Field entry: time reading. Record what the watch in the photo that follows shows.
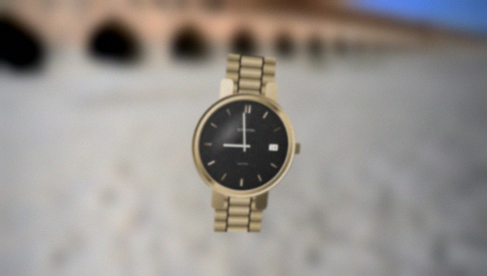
8:59
